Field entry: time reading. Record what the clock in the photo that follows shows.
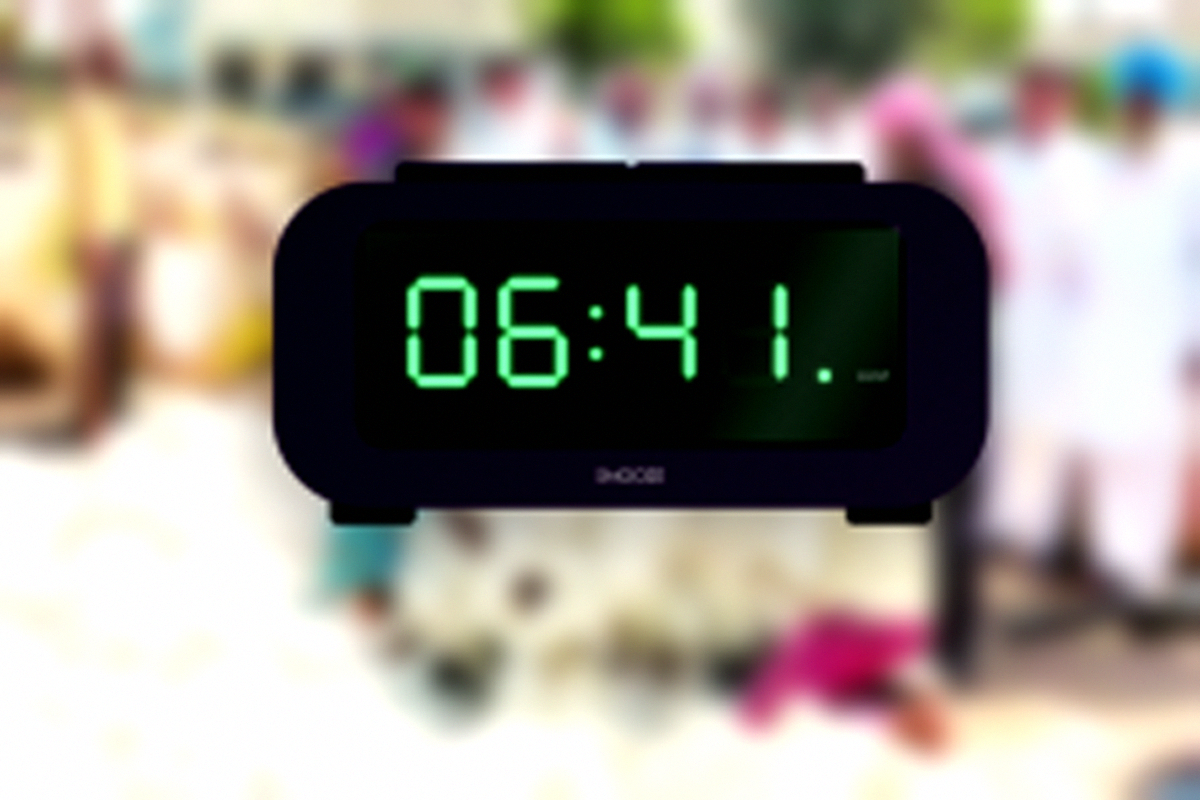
6:41
